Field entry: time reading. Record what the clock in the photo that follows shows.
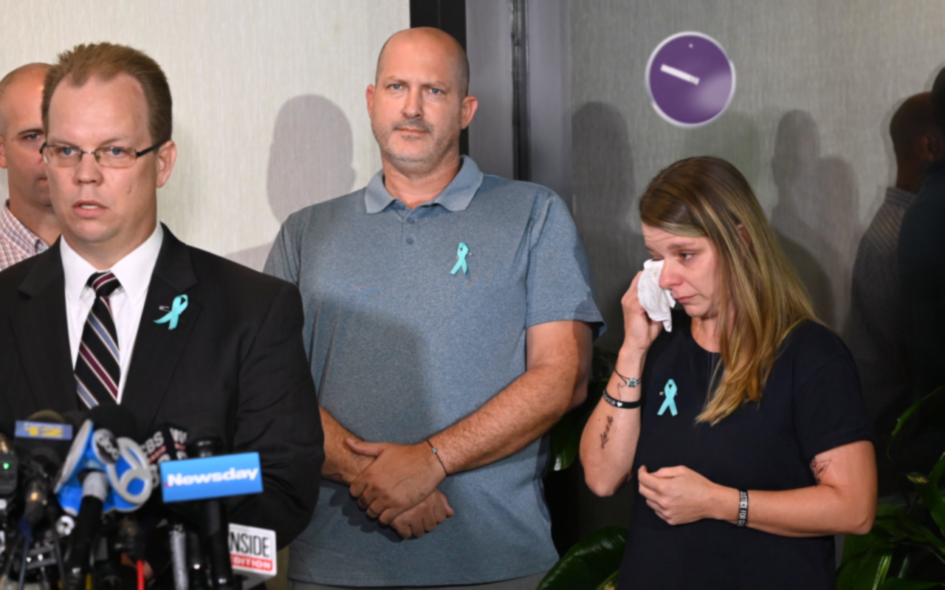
9:49
